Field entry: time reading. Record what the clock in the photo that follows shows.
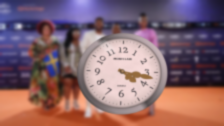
4:17
